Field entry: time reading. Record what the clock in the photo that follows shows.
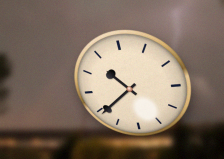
10:39
